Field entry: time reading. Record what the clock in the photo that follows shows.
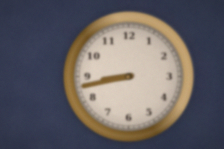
8:43
